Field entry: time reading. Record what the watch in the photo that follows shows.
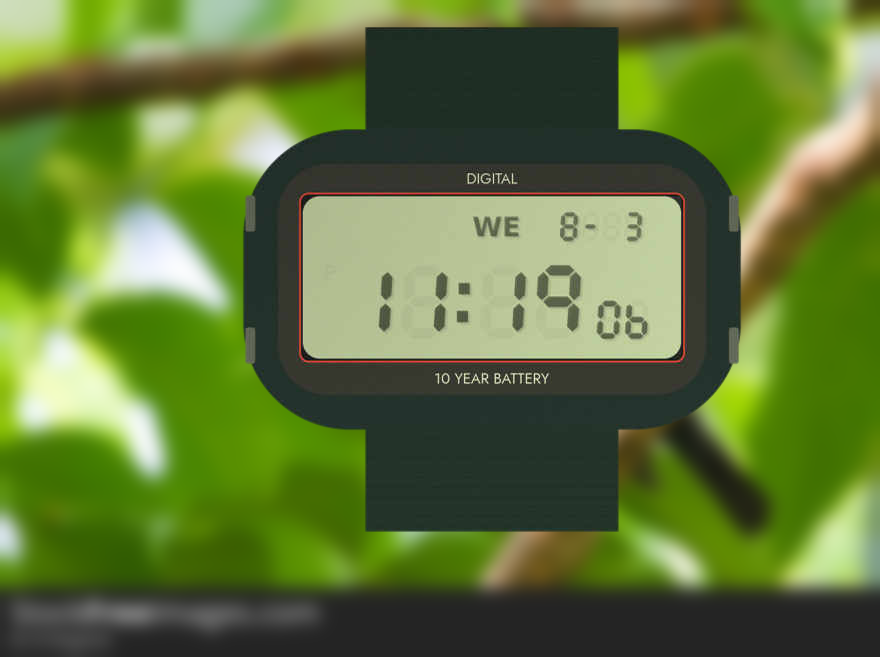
11:19:06
